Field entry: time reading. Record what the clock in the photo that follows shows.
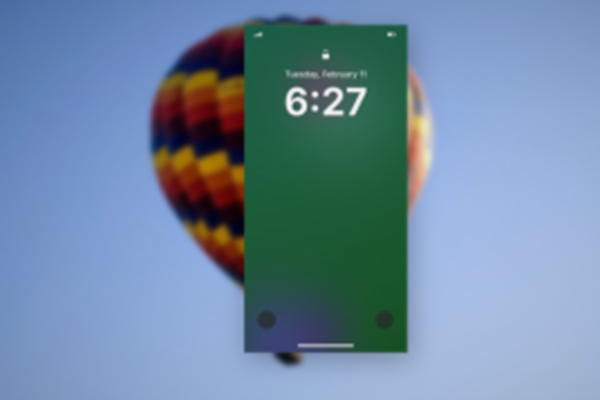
6:27
